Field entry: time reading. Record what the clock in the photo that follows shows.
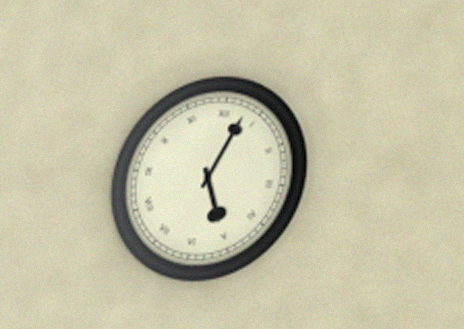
5:03
